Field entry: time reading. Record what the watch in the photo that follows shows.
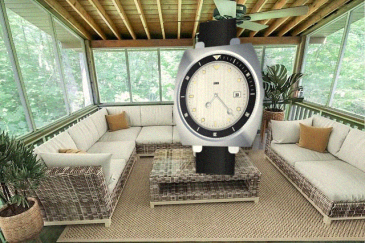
7:23
